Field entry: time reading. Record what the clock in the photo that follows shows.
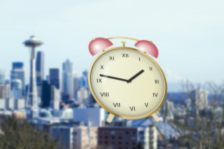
1:47
